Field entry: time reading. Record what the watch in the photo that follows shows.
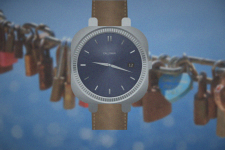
9:18
